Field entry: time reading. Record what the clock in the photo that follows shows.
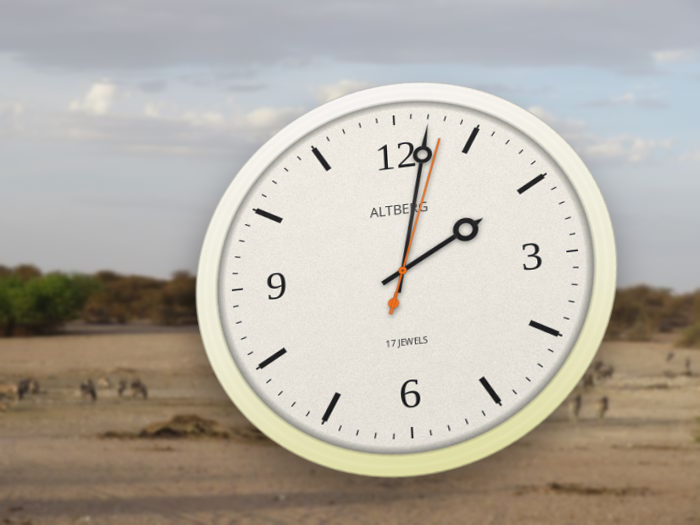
2:02:03
